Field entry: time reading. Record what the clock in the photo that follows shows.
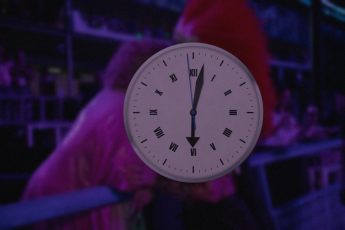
6:01:59
